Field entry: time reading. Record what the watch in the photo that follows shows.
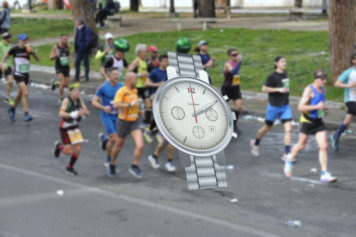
2:10
